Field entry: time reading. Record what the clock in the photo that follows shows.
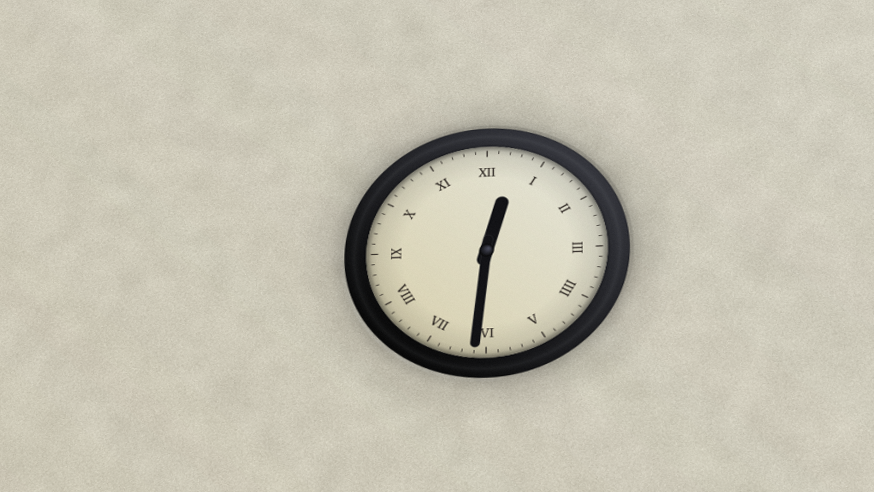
12:31
